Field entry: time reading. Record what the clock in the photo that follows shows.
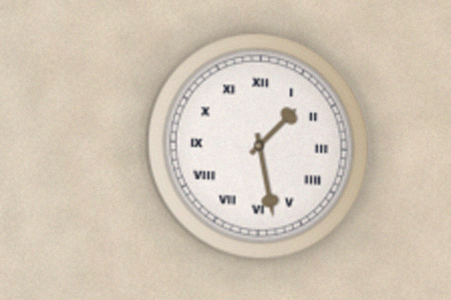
1:28
